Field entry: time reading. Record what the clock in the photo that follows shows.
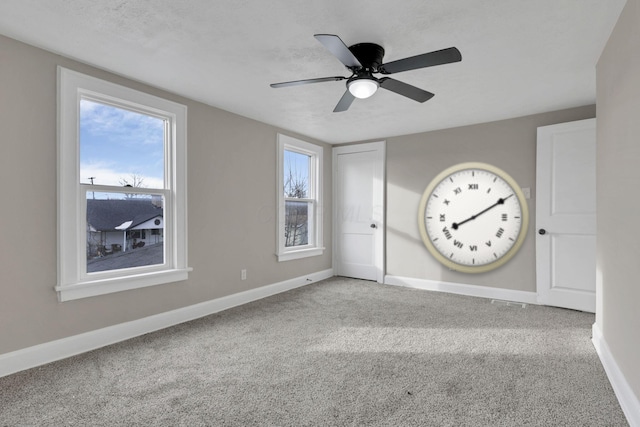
8:10
